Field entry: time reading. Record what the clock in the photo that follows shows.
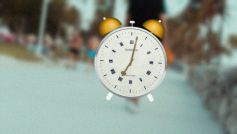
7:02
